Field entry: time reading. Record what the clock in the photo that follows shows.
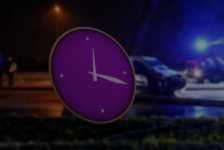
12:18
